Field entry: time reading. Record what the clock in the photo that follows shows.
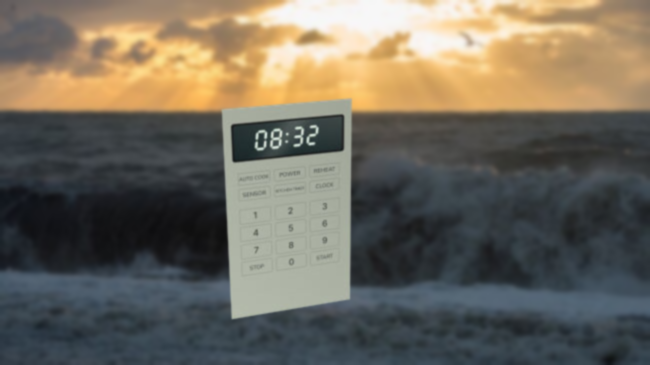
8:32
